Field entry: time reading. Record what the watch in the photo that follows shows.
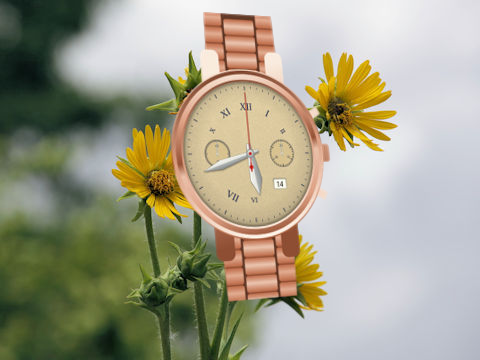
5:42
